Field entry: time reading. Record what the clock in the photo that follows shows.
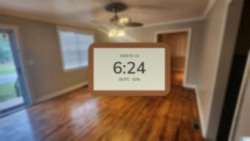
6:24
